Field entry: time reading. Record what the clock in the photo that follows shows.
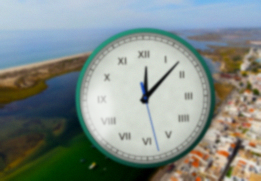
12:07:28
